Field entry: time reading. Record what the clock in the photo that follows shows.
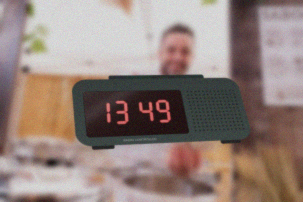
13:49
